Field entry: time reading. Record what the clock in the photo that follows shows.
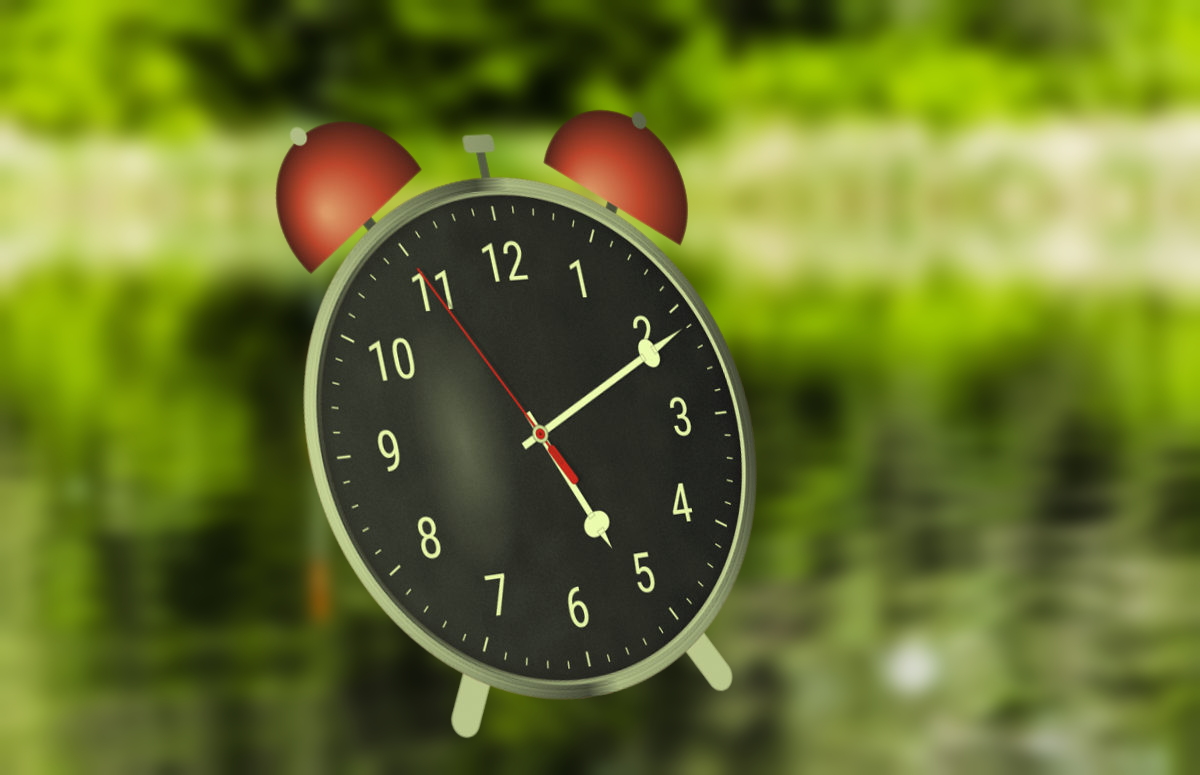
5:10:55
